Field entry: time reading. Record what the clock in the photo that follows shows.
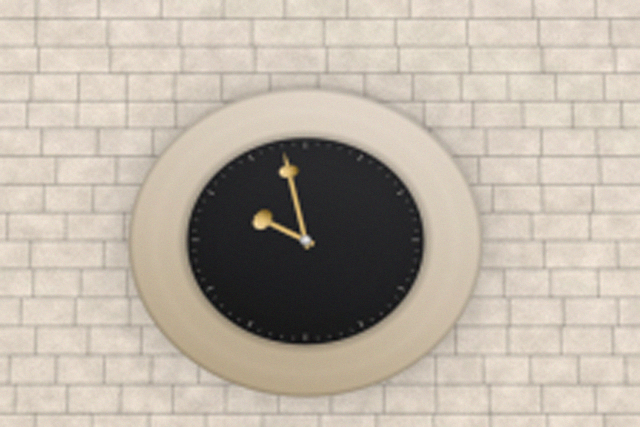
9:58
